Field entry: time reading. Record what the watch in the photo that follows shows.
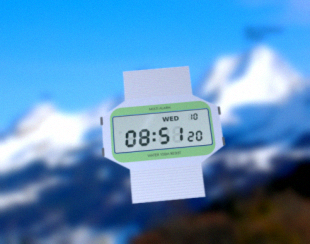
8:51:20
